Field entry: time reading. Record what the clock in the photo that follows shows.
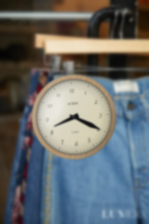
8:20
